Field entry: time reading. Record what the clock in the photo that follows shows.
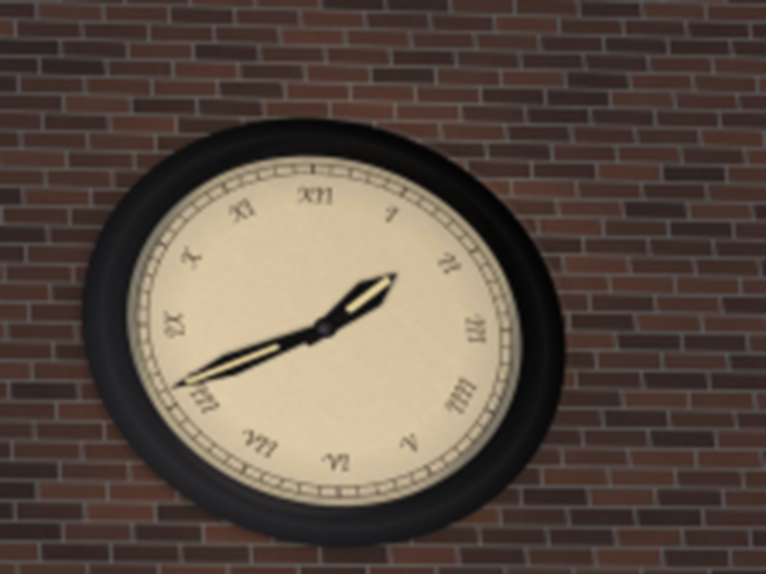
1:41
